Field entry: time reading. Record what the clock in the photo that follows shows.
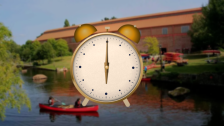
6:00
